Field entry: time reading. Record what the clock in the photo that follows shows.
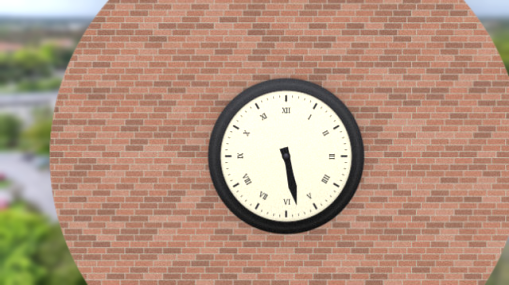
5:28
